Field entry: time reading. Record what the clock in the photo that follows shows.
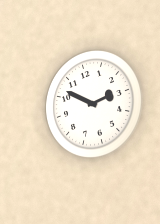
2:52
